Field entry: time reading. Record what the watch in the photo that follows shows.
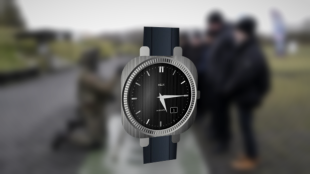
5:15
